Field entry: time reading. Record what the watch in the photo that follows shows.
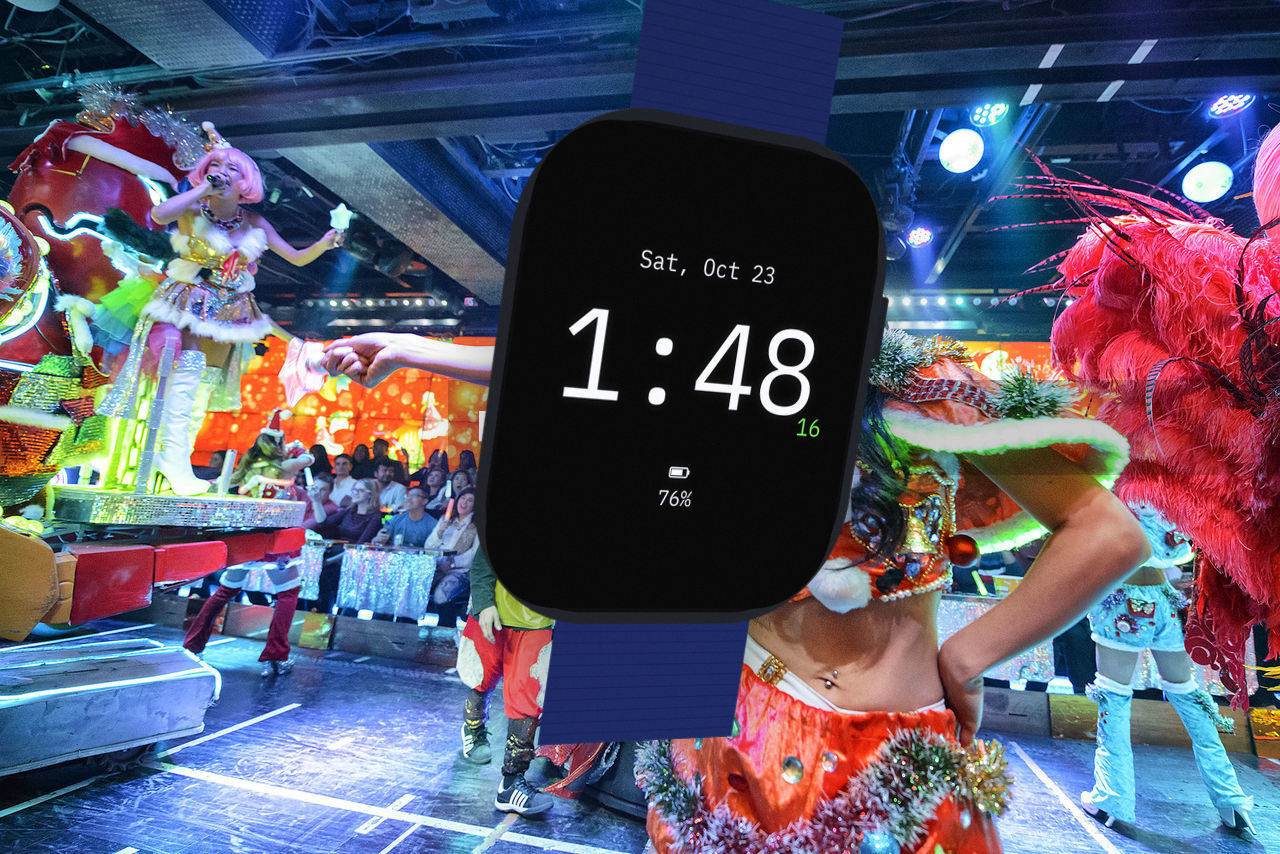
1:48:16
